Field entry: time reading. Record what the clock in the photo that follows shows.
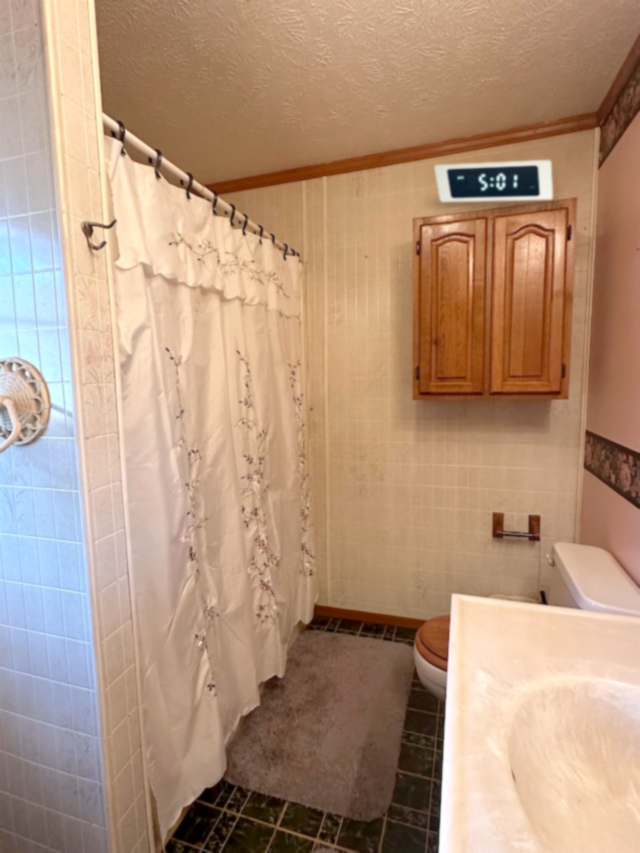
5:01
